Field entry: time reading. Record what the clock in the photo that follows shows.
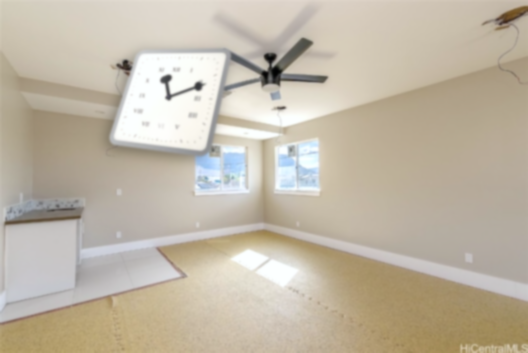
11:11
